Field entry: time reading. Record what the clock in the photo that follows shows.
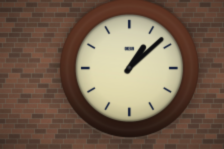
1:08
